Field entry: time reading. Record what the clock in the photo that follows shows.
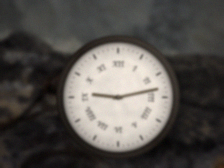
9:13
